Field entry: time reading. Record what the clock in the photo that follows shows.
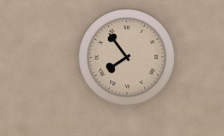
7:54
